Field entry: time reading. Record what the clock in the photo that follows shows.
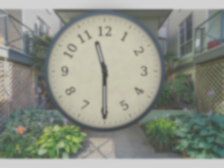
11:30
